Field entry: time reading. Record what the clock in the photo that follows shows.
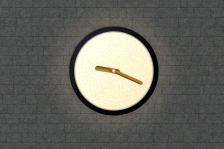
9:19
